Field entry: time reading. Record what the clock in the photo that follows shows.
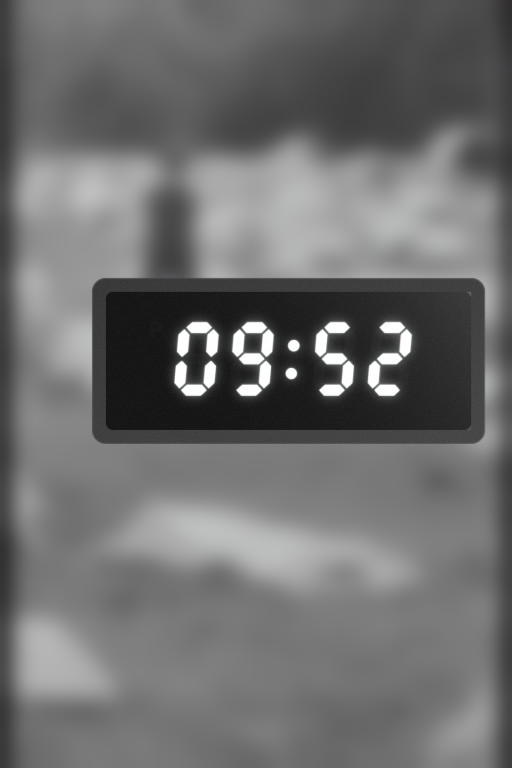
9:52
